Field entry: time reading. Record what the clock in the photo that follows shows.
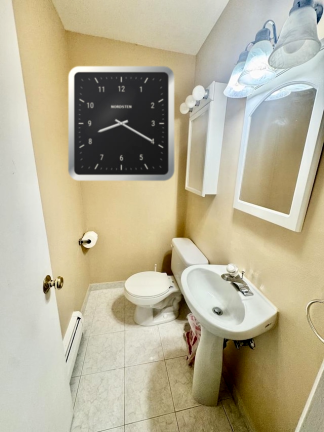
8:20
